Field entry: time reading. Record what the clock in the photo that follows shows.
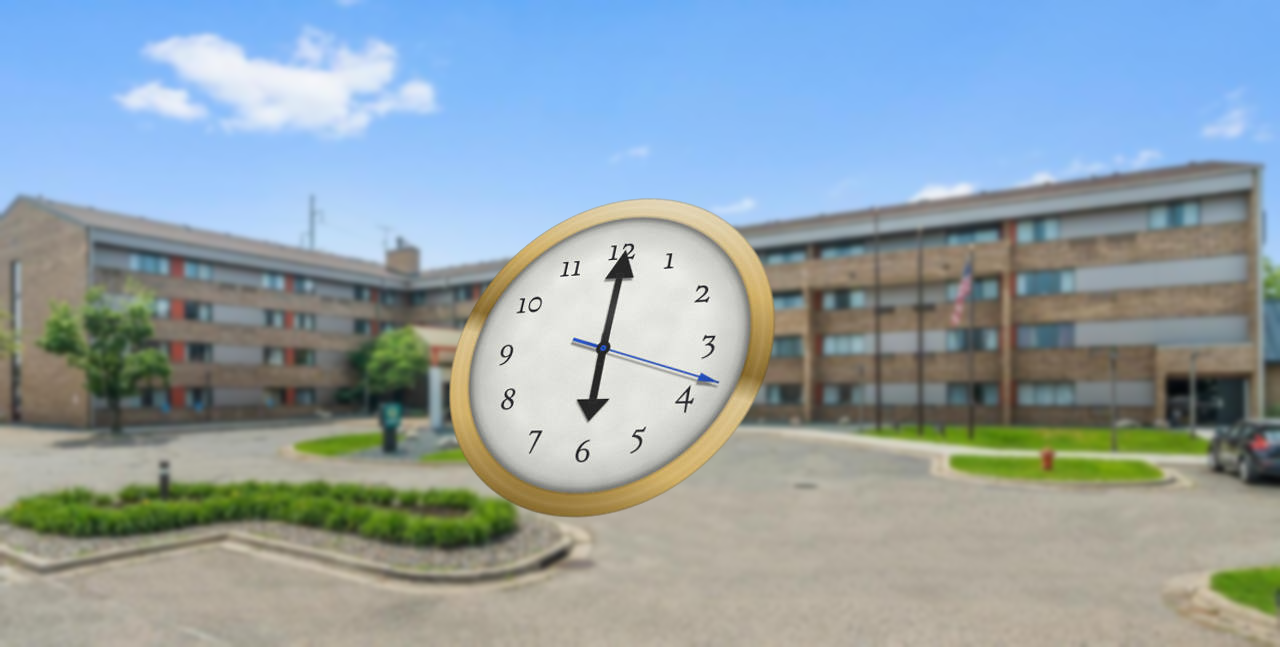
6:00:18
